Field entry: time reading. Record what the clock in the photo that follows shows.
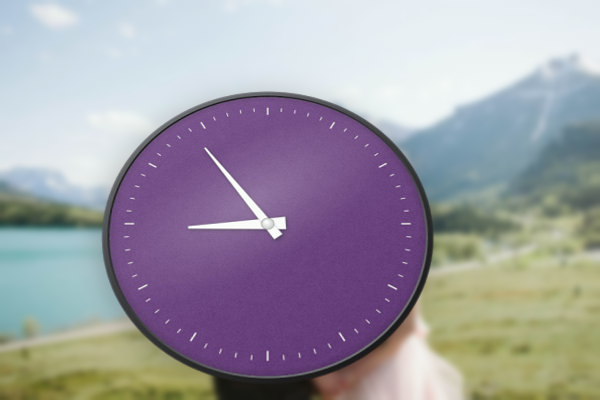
8:54
